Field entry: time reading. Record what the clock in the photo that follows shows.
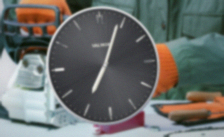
7:04
